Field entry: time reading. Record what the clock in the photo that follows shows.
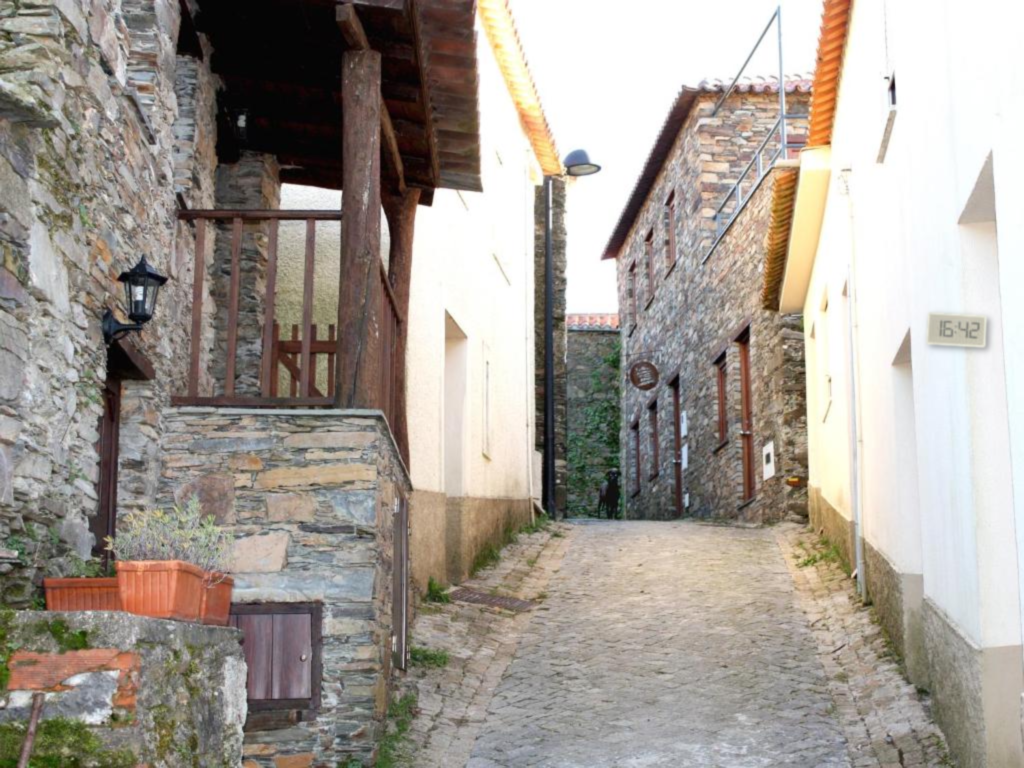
16:42
